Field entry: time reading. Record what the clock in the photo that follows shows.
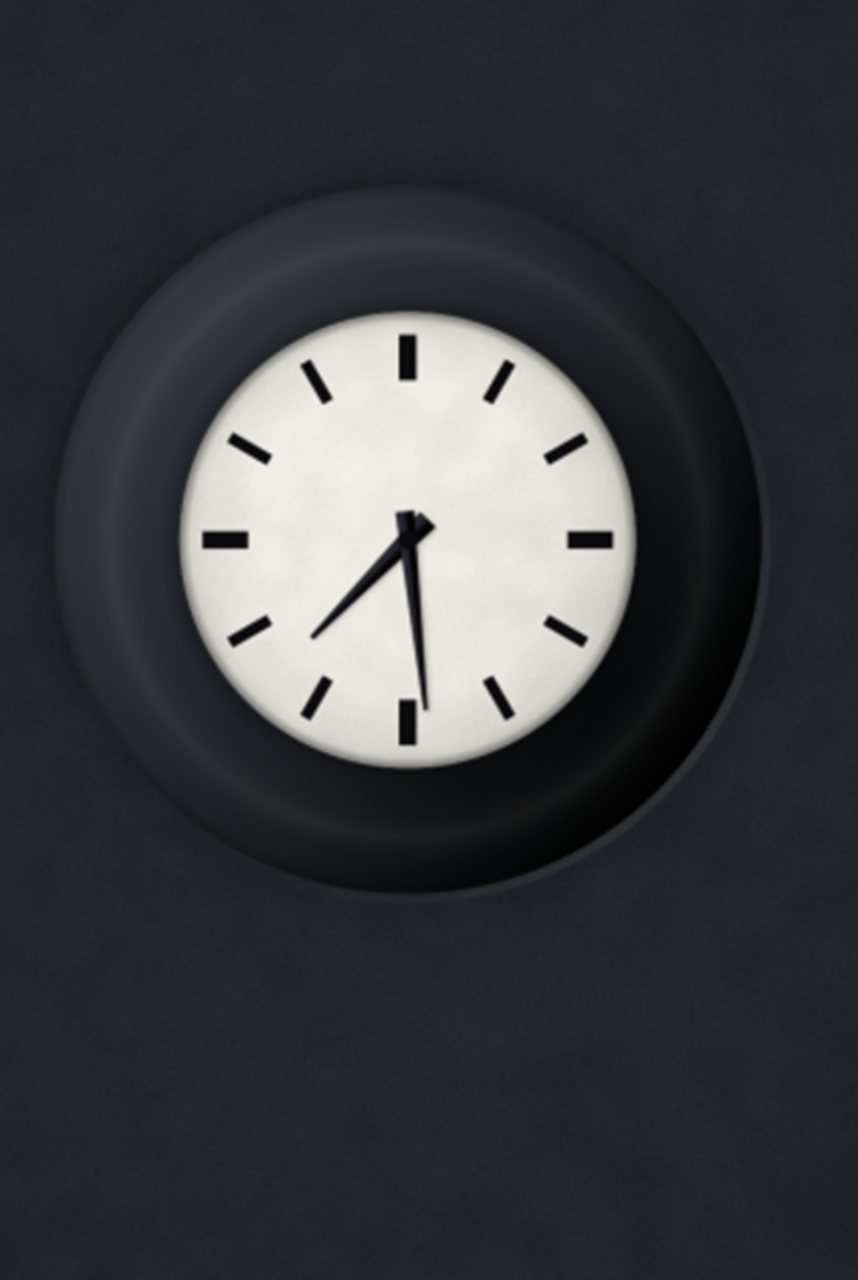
7:29
